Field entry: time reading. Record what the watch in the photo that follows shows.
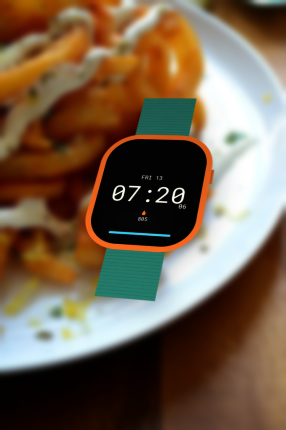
7:20
